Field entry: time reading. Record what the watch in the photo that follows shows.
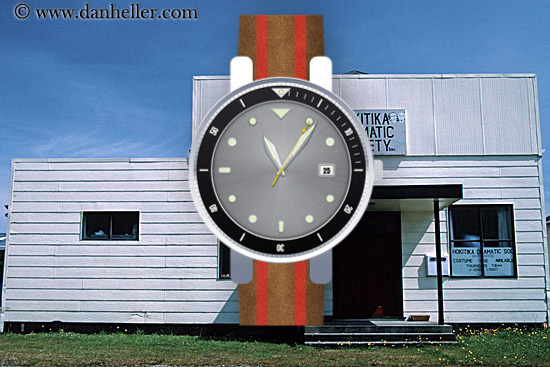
11:06:05
